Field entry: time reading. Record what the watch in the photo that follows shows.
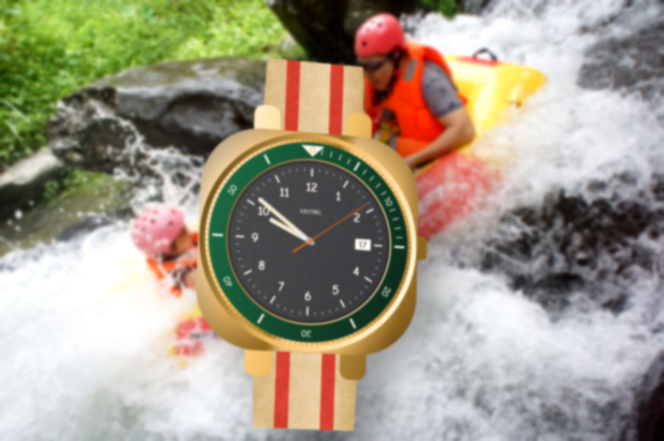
9:51:09
